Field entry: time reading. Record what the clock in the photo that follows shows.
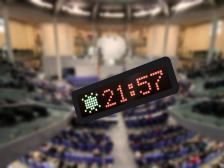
21:57
